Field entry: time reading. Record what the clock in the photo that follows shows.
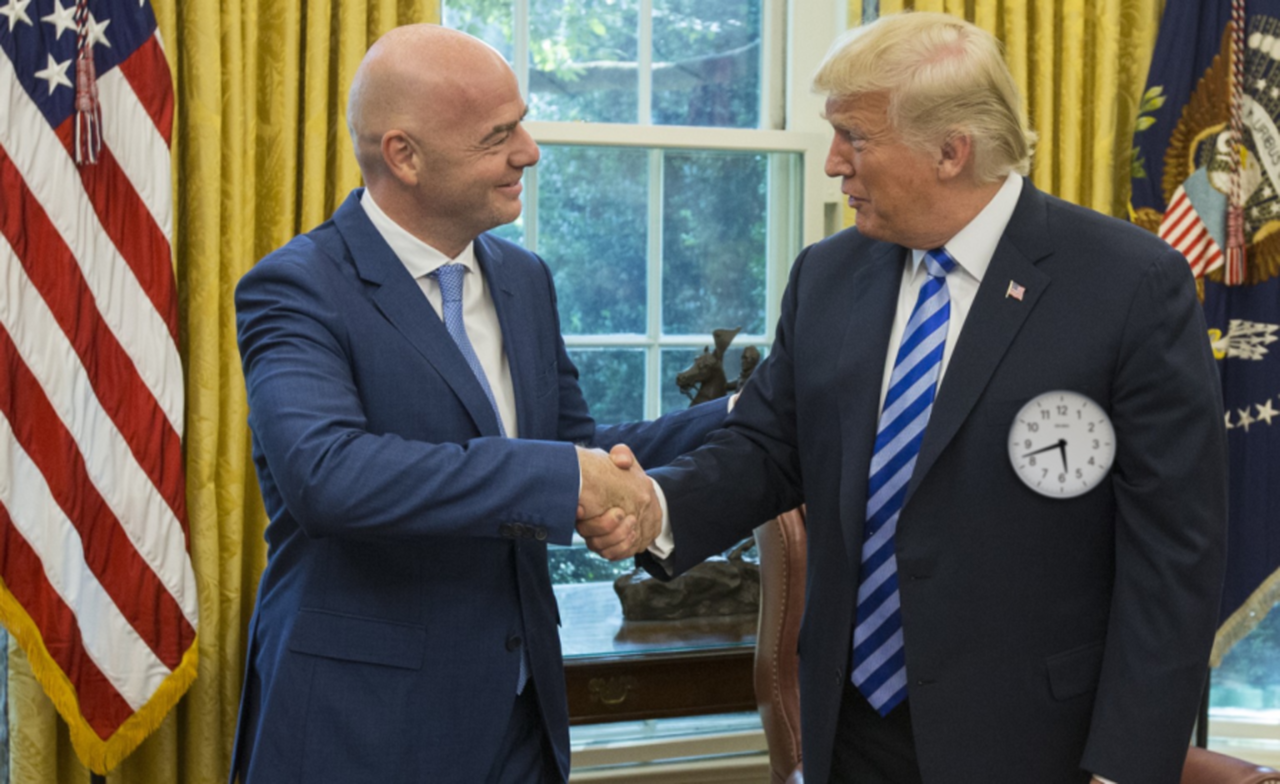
5:42
